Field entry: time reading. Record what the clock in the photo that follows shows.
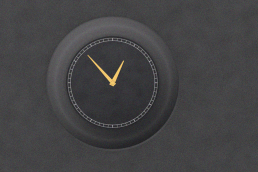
12:53
